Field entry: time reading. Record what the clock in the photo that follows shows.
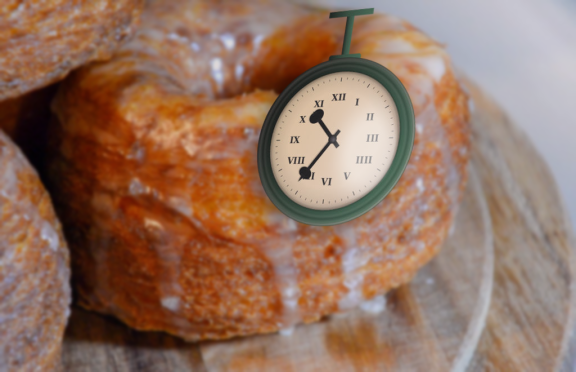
10:36
